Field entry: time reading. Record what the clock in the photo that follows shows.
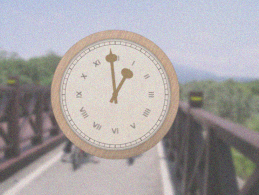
12:59
